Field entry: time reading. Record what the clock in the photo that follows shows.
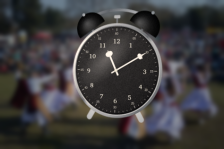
11:10
